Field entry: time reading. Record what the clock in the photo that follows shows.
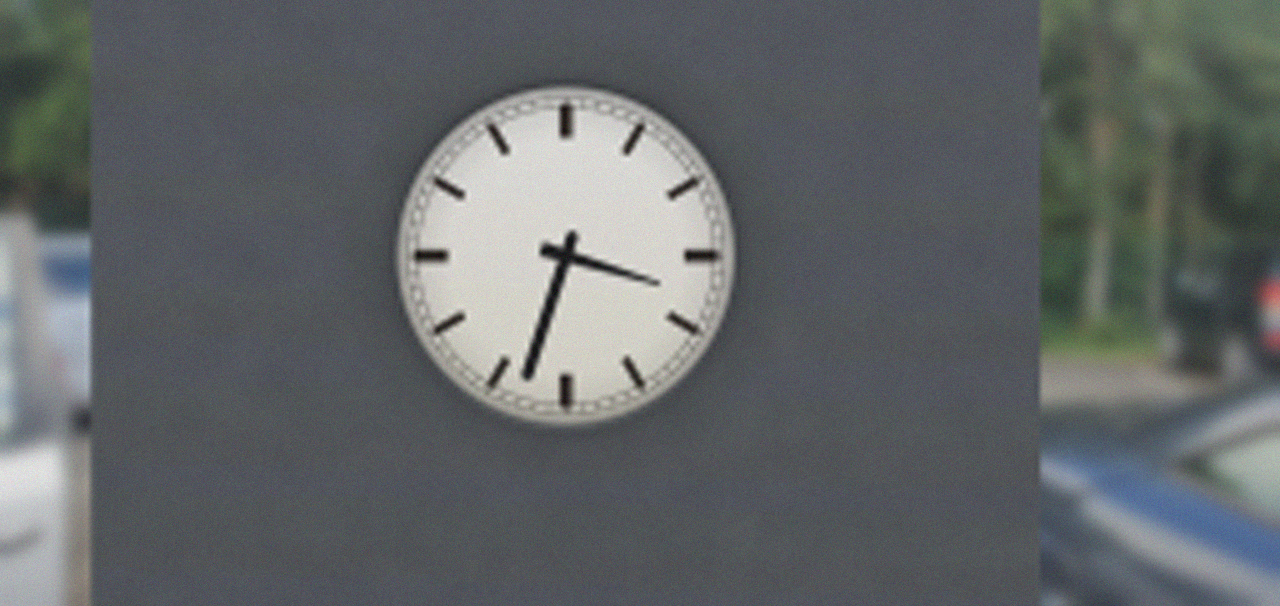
3:33
